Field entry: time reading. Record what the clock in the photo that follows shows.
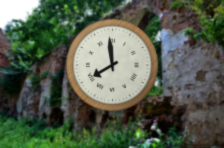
7:59
